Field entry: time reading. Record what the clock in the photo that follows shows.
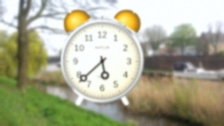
5:38
